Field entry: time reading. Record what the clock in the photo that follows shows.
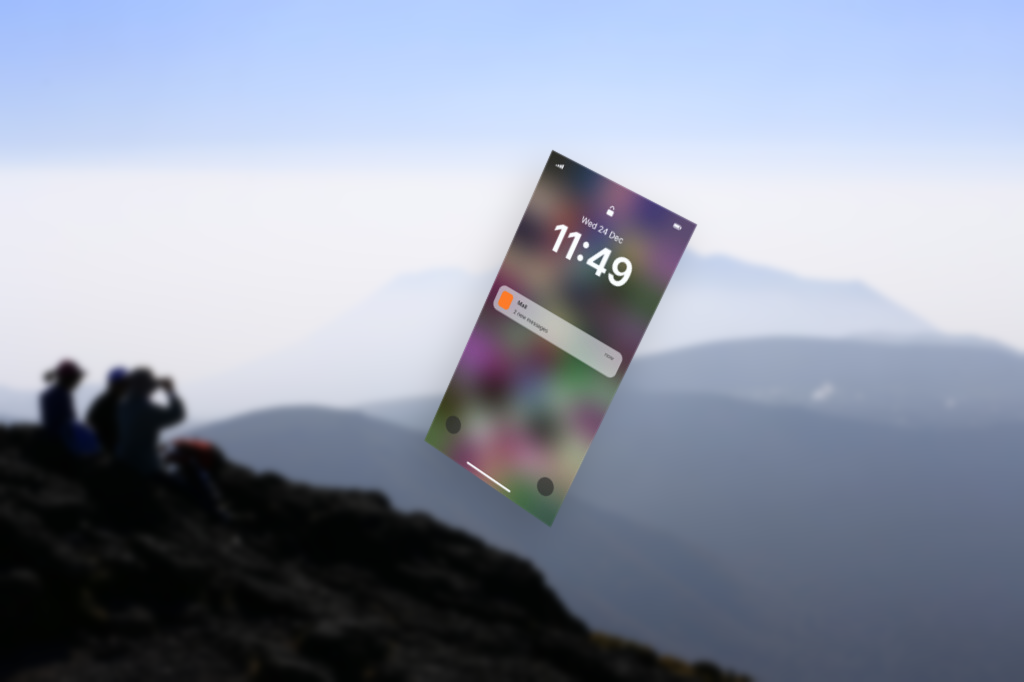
11:49
